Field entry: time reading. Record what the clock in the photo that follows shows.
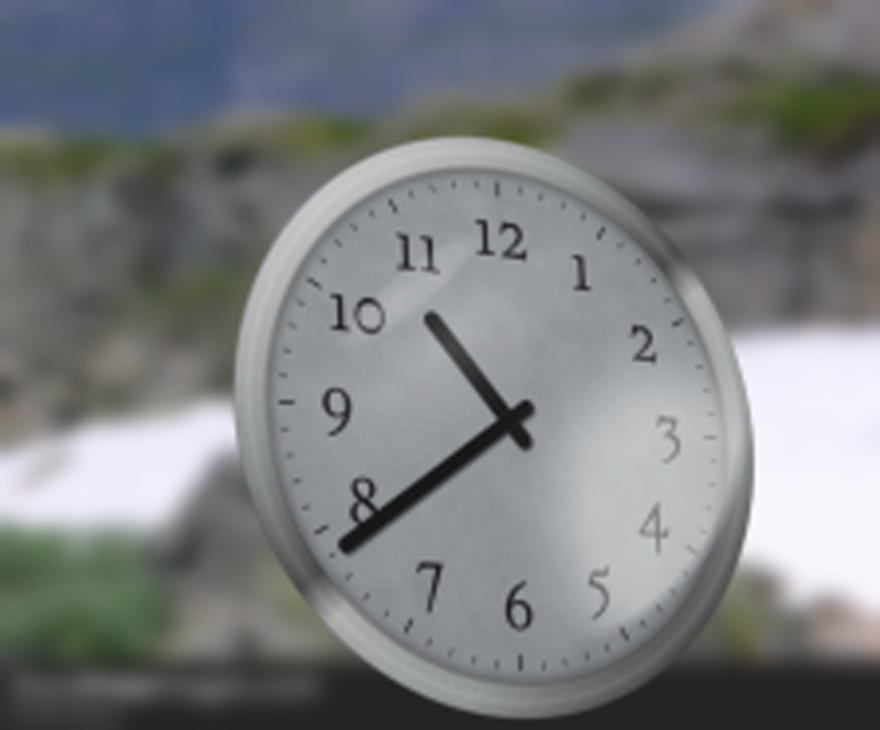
10:39
